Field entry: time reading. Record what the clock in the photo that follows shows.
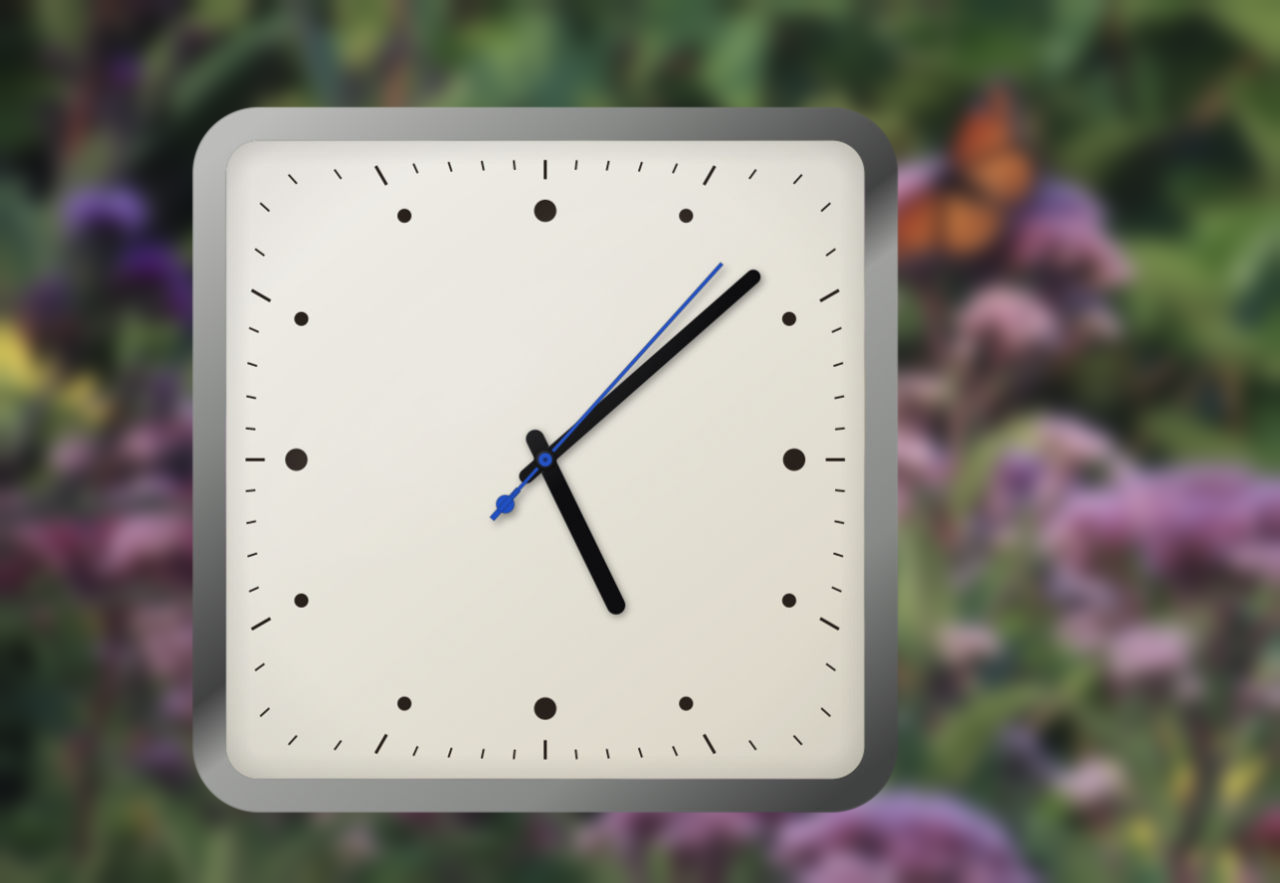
5:08:07
